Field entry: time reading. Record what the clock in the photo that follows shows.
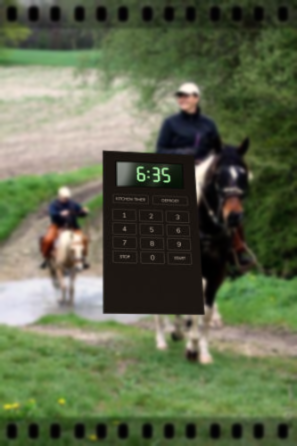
6:35
